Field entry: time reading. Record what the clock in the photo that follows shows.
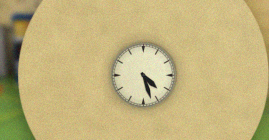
4:27
